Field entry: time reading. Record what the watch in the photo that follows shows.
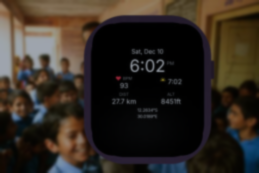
6:02
